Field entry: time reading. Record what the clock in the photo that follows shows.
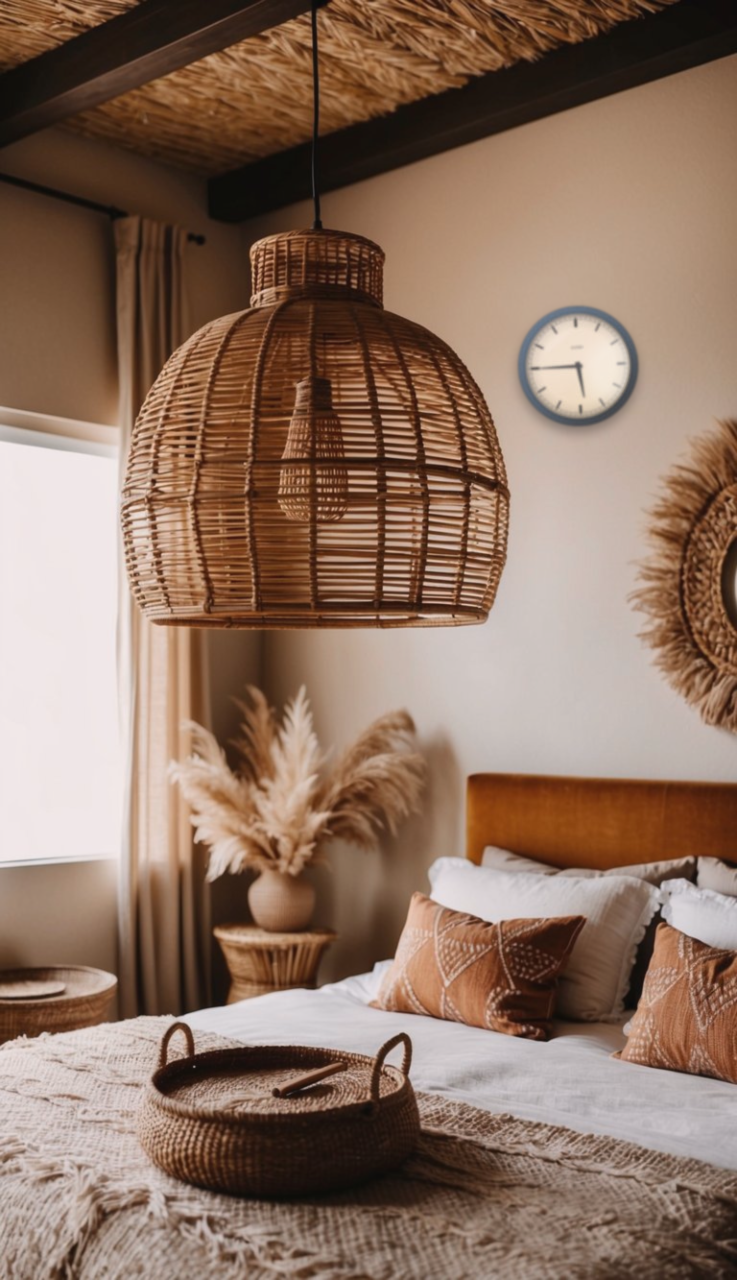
5:45
